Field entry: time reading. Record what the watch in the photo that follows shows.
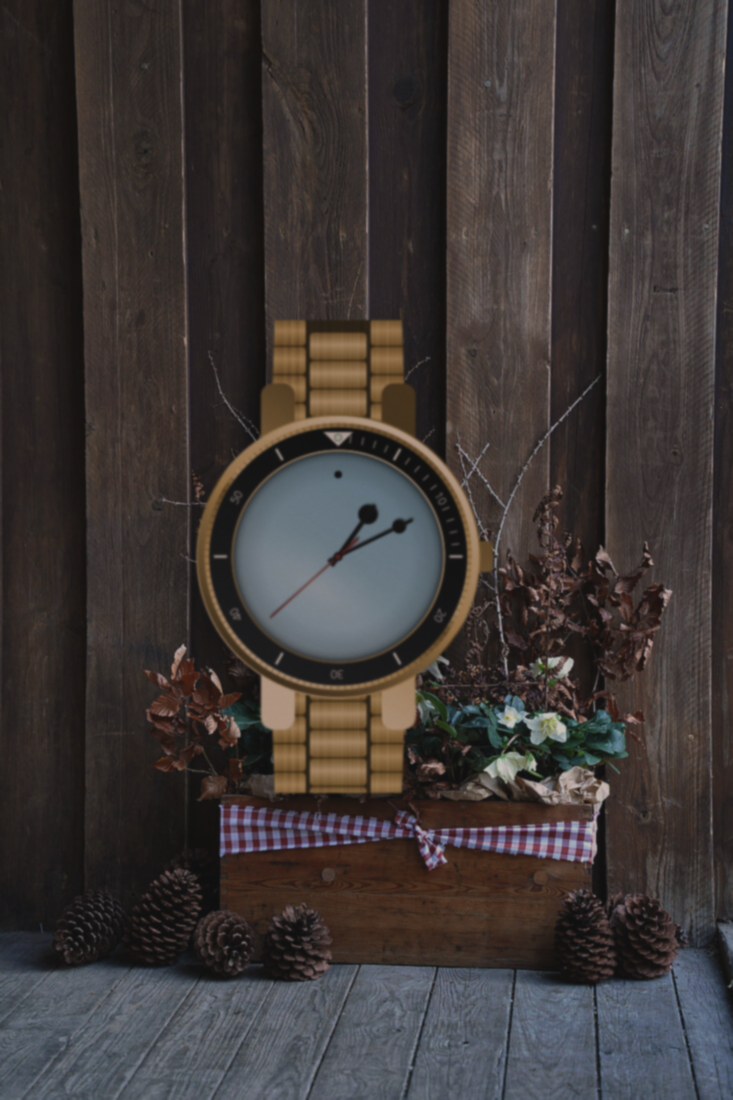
1:10:38
